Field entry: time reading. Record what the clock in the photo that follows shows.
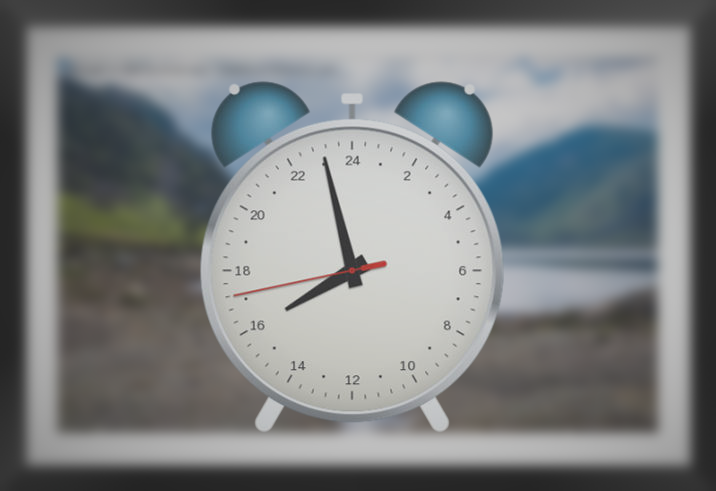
15:57:43
